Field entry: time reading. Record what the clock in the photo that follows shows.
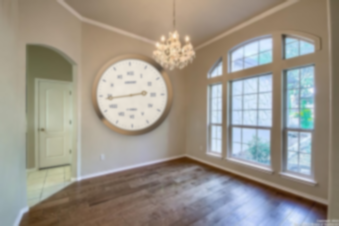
2:44
